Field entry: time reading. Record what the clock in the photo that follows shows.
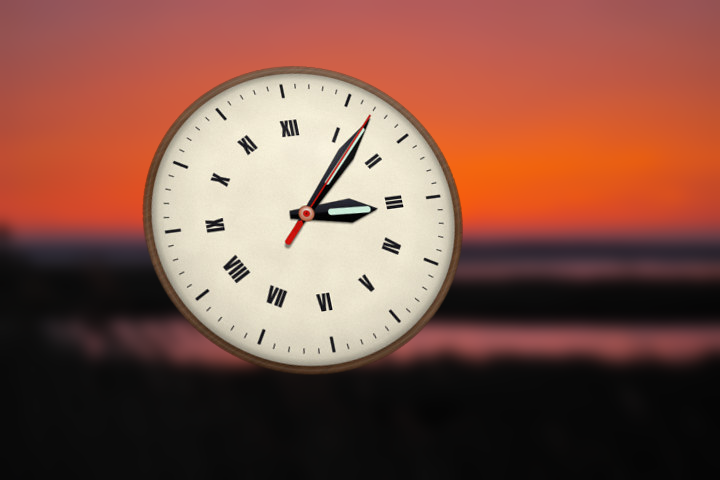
3:07:07
